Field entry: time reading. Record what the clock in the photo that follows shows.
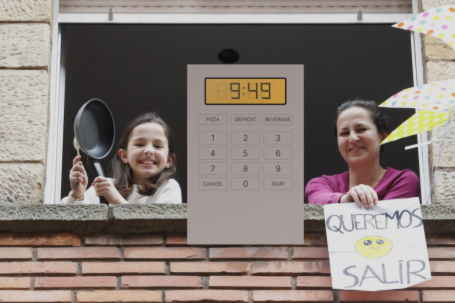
9:49
